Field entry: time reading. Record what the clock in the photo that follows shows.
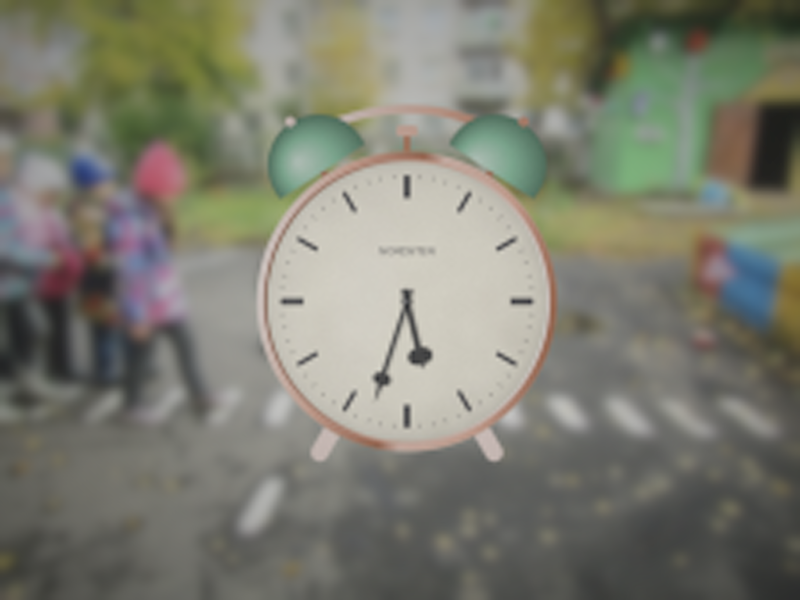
5:33
